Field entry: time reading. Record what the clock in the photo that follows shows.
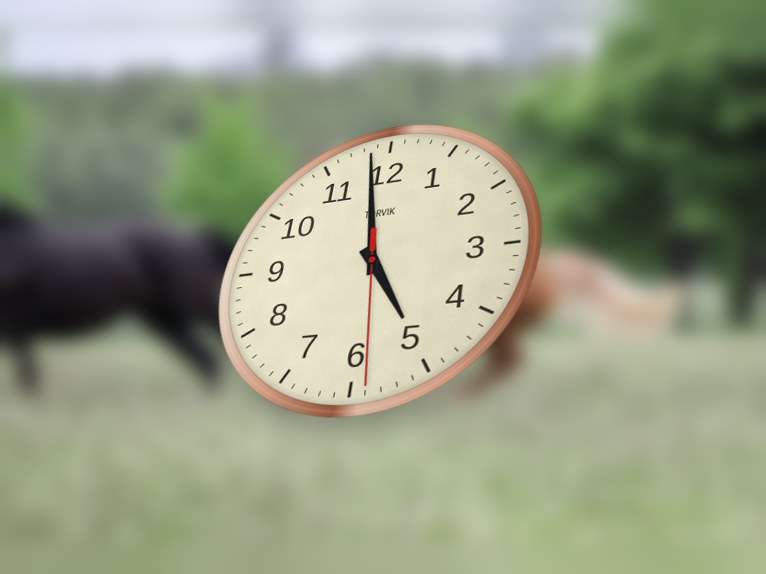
4:58:29
